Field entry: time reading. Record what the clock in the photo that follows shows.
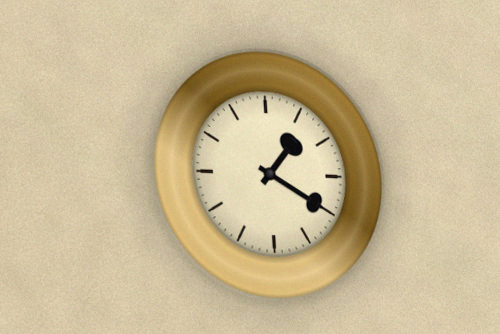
1:20
